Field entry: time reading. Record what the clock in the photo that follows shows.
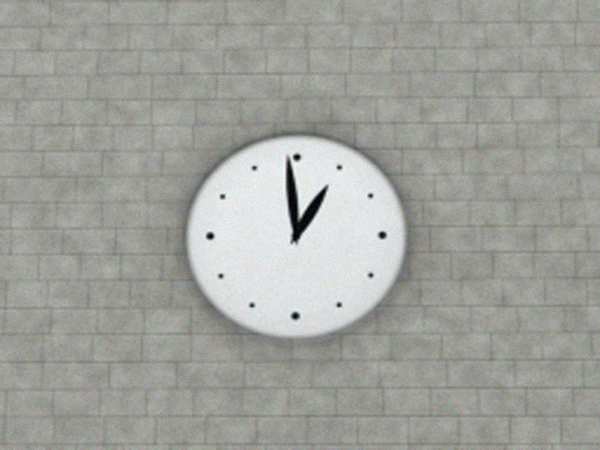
12:59
